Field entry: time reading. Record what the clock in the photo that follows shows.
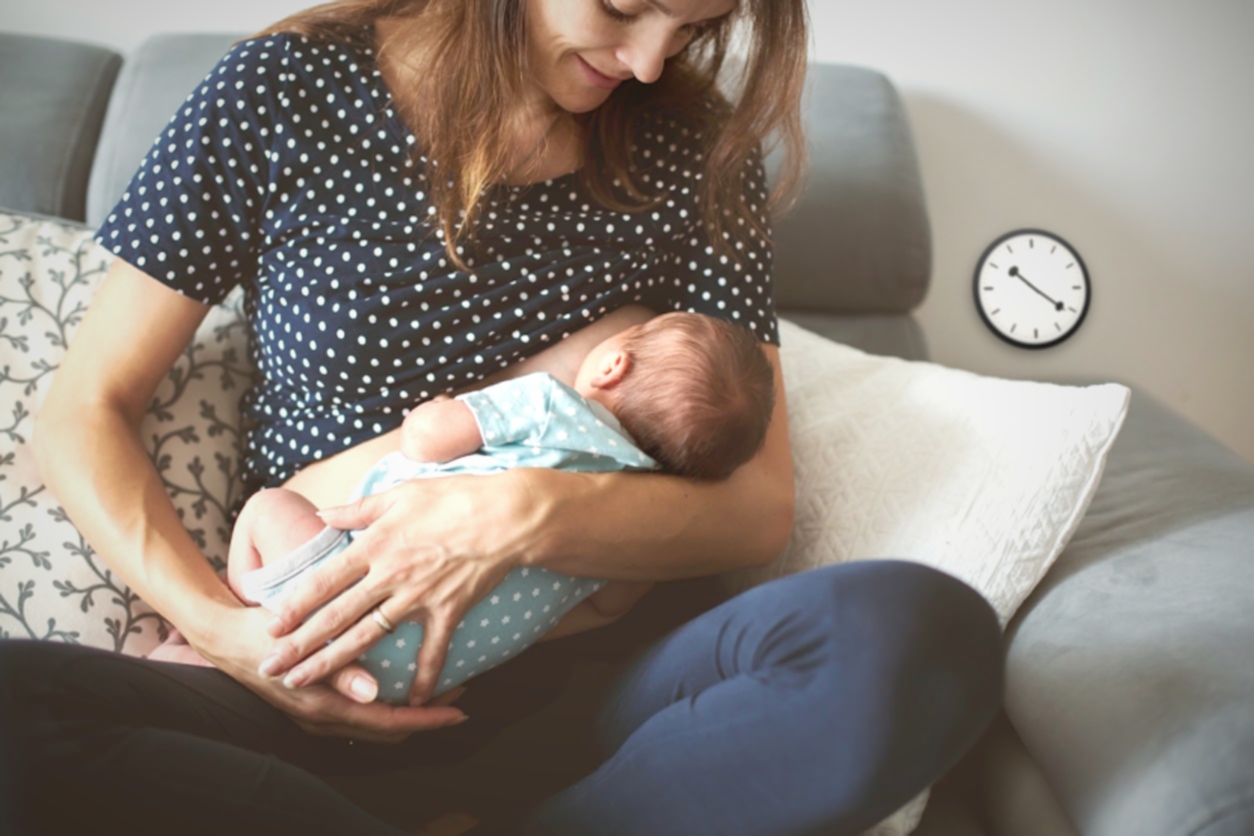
10:21
